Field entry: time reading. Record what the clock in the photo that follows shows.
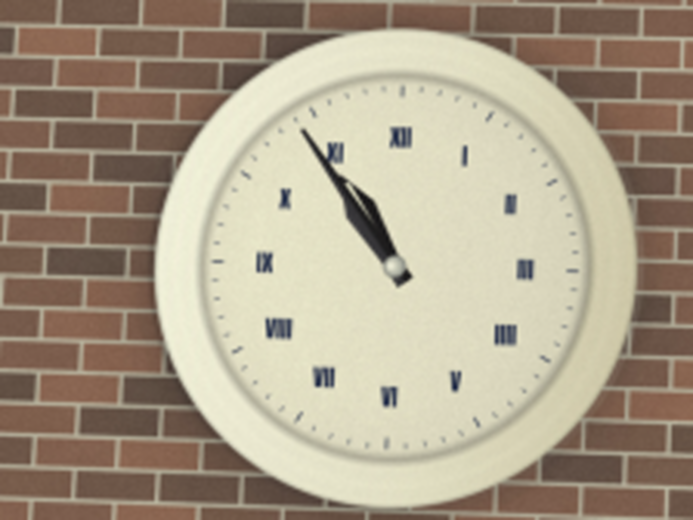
10:54
